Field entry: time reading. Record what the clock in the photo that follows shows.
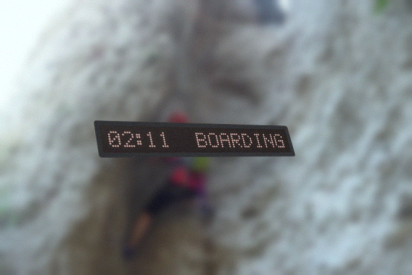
2:11
